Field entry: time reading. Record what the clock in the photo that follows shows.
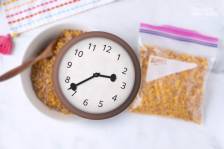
2:37
